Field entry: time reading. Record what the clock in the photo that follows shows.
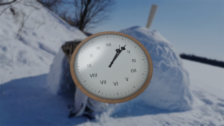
1:07
